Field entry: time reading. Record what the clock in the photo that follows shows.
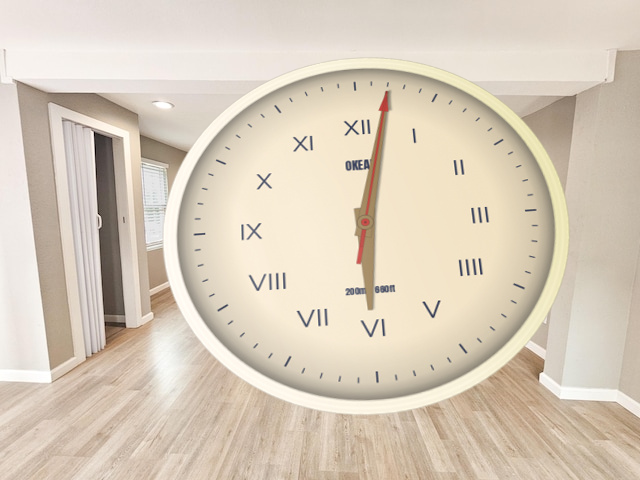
6:02:02
